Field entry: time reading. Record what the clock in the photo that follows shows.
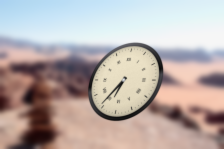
6:36
